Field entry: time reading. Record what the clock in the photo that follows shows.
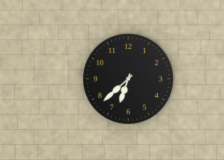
6:38
